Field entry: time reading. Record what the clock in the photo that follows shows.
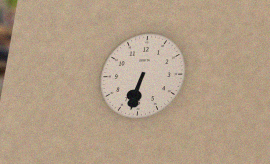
6:32
